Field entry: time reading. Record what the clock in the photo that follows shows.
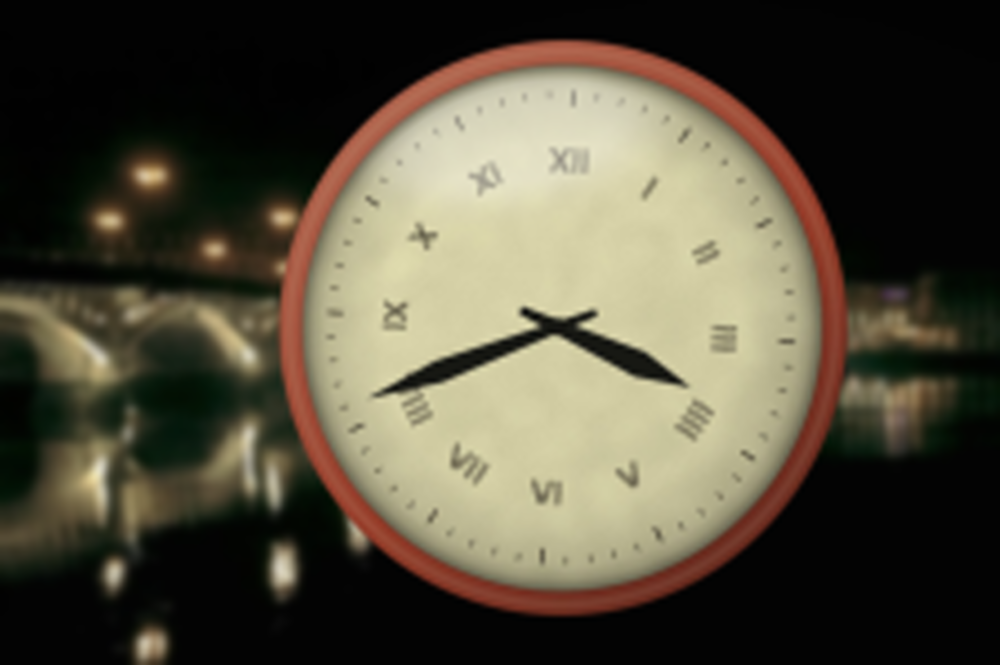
3:41
